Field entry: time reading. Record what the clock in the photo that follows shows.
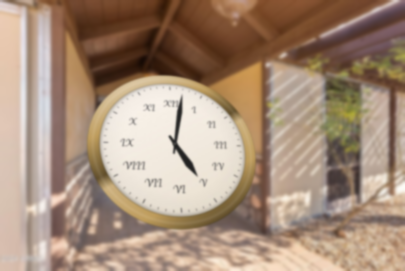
5:02
